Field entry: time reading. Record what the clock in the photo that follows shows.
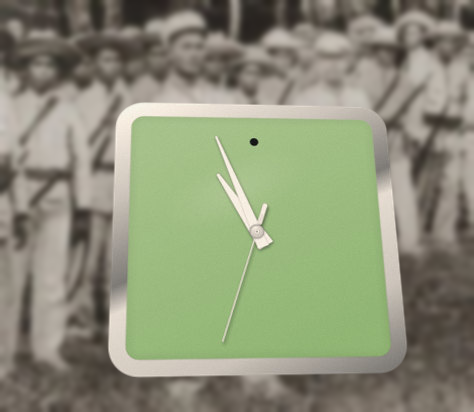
10:56:33
